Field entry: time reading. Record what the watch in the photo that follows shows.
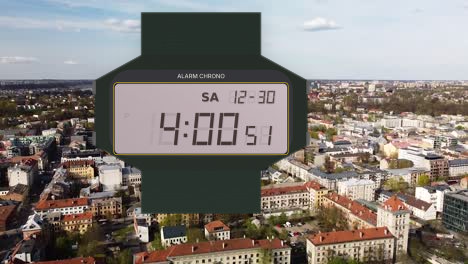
4:00:51
